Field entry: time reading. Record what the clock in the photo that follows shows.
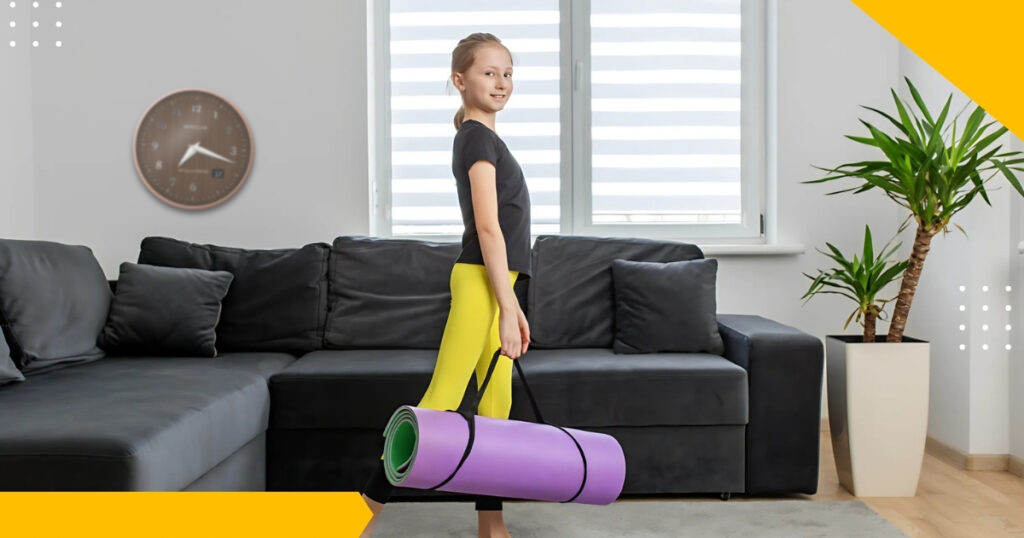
7:18
